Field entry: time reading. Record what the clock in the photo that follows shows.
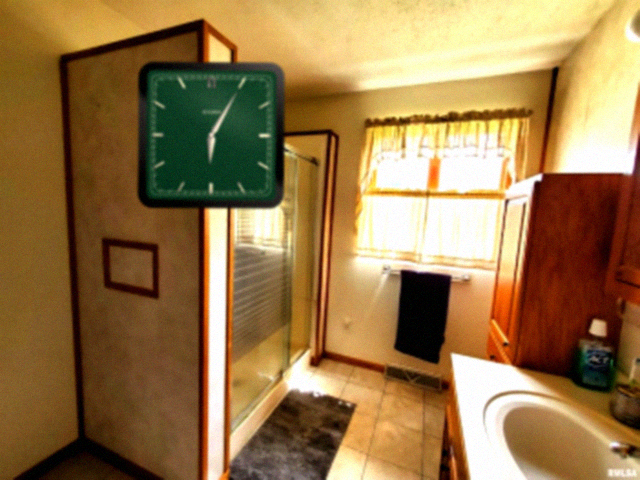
6:05
